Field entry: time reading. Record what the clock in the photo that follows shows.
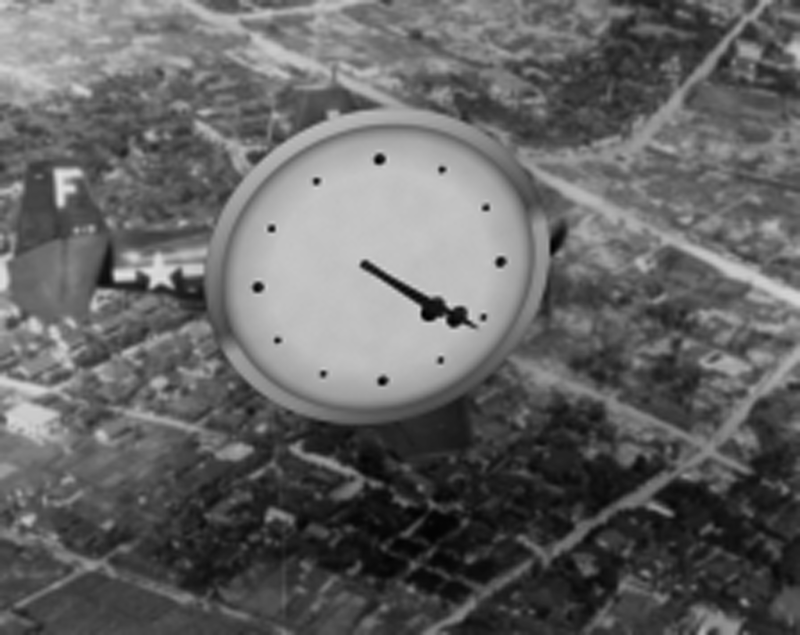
4:21
